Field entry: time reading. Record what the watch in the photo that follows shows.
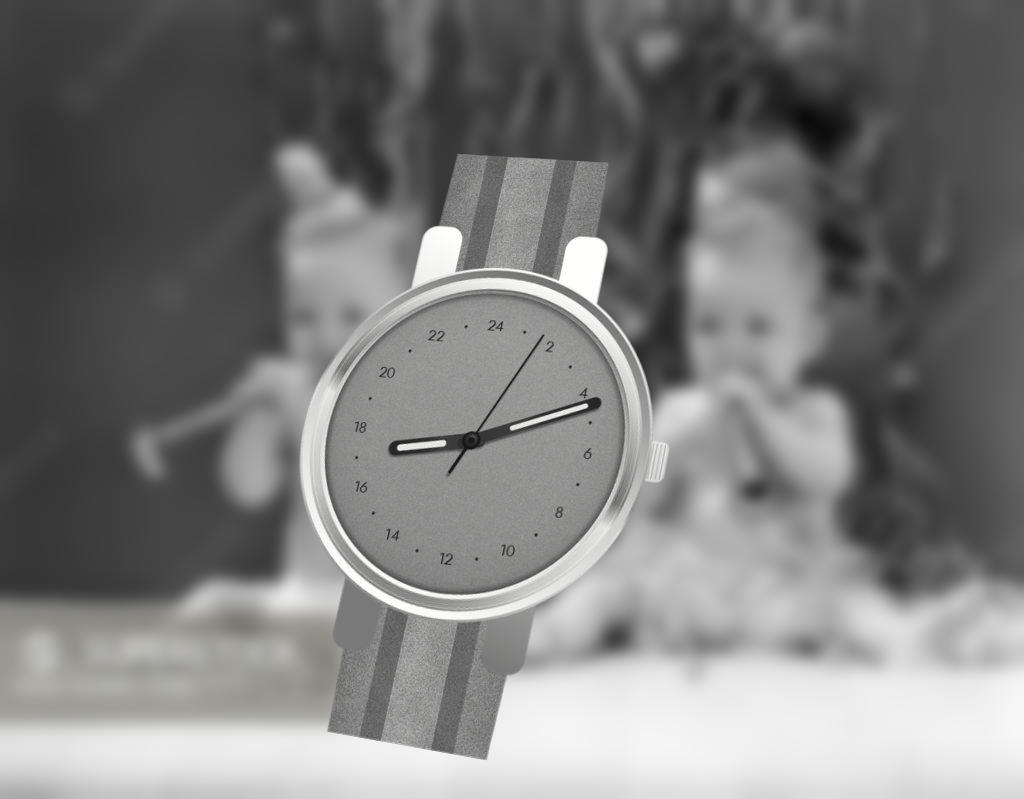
17:11:04
